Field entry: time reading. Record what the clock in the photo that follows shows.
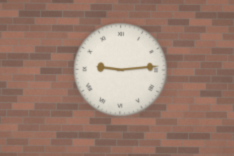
9:14
